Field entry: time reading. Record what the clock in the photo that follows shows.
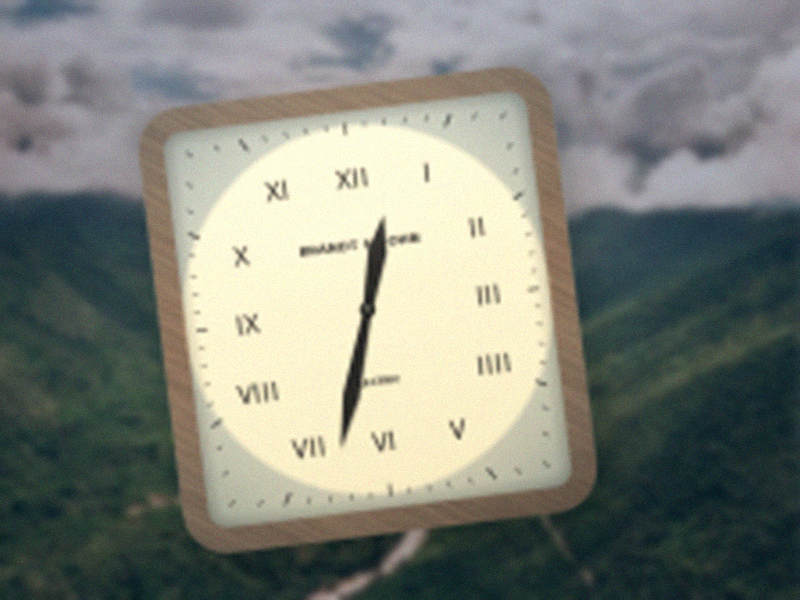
12:33
